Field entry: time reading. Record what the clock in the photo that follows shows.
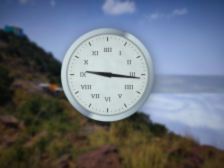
9:16
